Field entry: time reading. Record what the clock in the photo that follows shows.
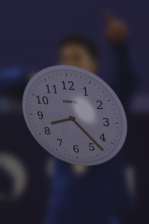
8:23
